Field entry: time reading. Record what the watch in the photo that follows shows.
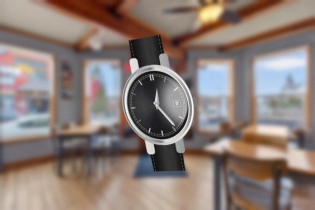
12:24
